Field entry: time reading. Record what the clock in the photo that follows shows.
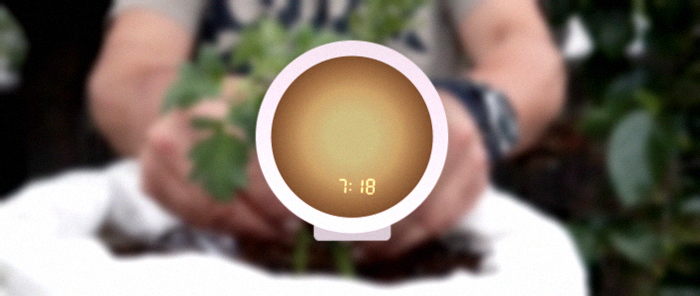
7:18
